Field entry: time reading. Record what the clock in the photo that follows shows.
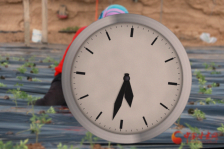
5:32
